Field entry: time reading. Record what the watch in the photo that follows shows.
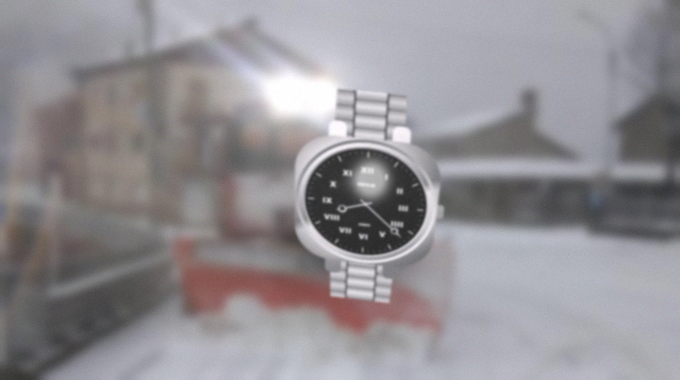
8:22
